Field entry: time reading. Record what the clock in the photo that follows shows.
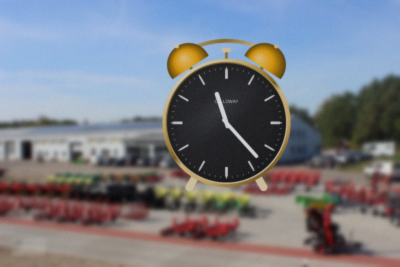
11:23
